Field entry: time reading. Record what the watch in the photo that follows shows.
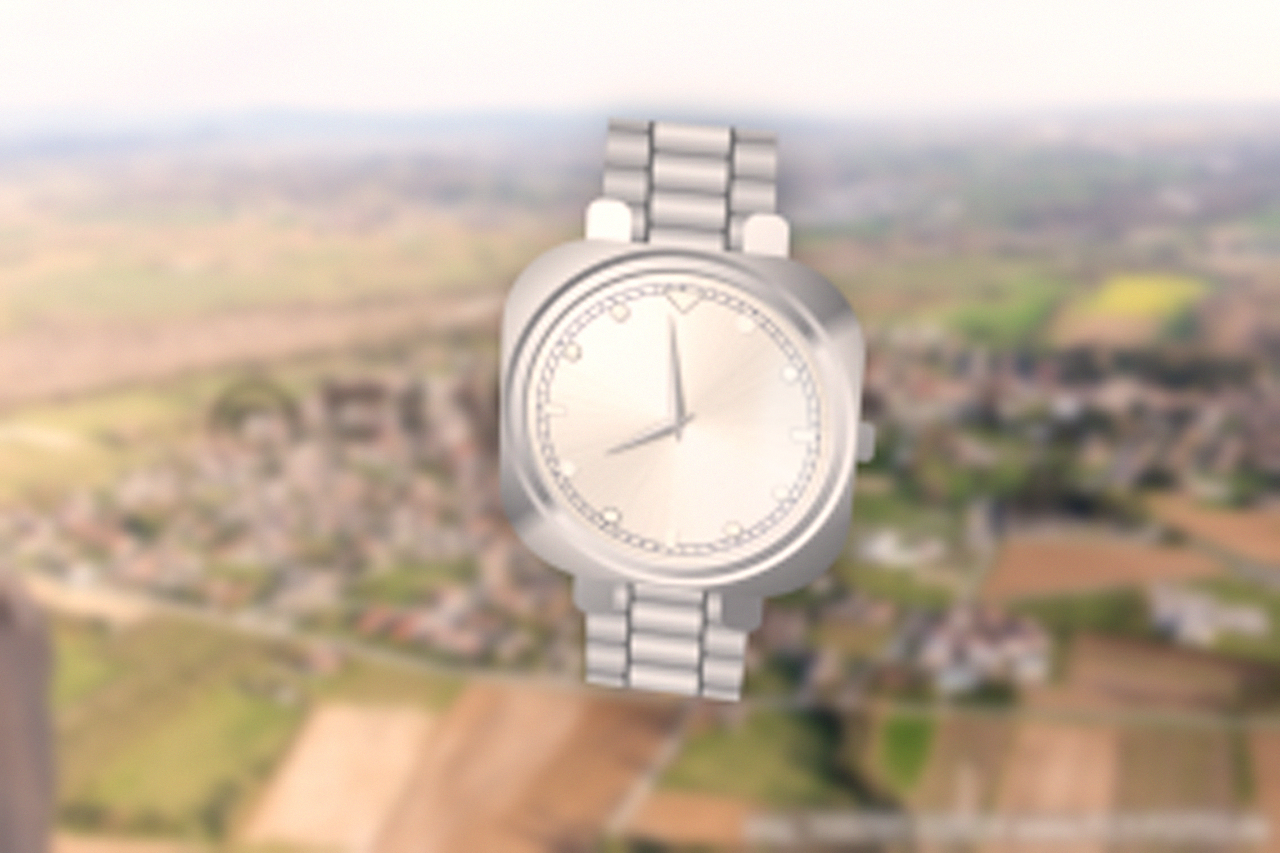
7:59
